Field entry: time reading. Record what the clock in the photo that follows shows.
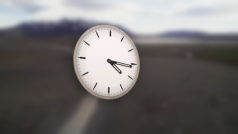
4:16
